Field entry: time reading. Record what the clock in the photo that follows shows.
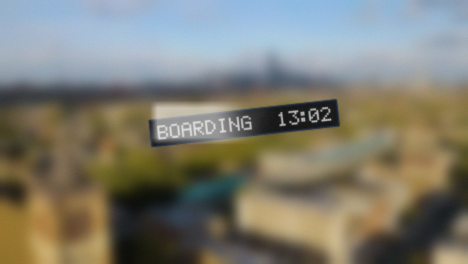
13:02
